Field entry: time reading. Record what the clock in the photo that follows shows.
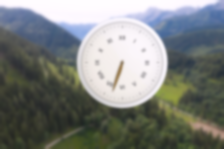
6:33
